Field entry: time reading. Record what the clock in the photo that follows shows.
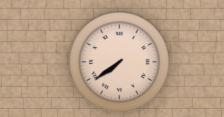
7:39
